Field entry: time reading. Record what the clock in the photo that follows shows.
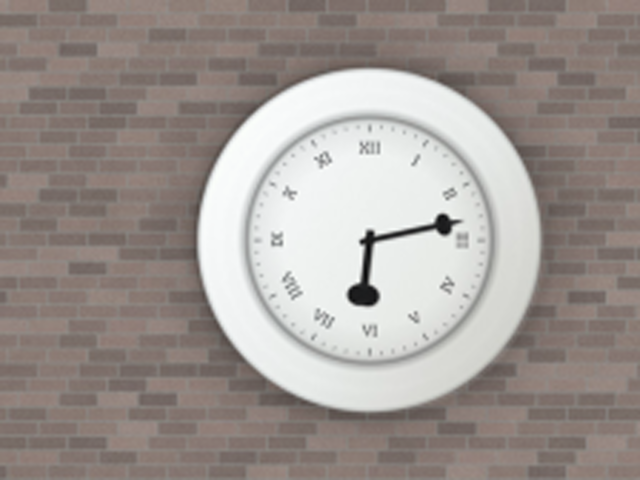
6:13
